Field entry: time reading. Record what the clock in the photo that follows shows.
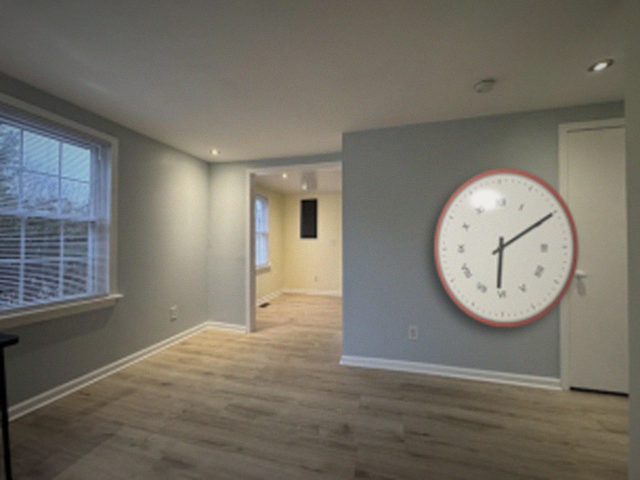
6:10
